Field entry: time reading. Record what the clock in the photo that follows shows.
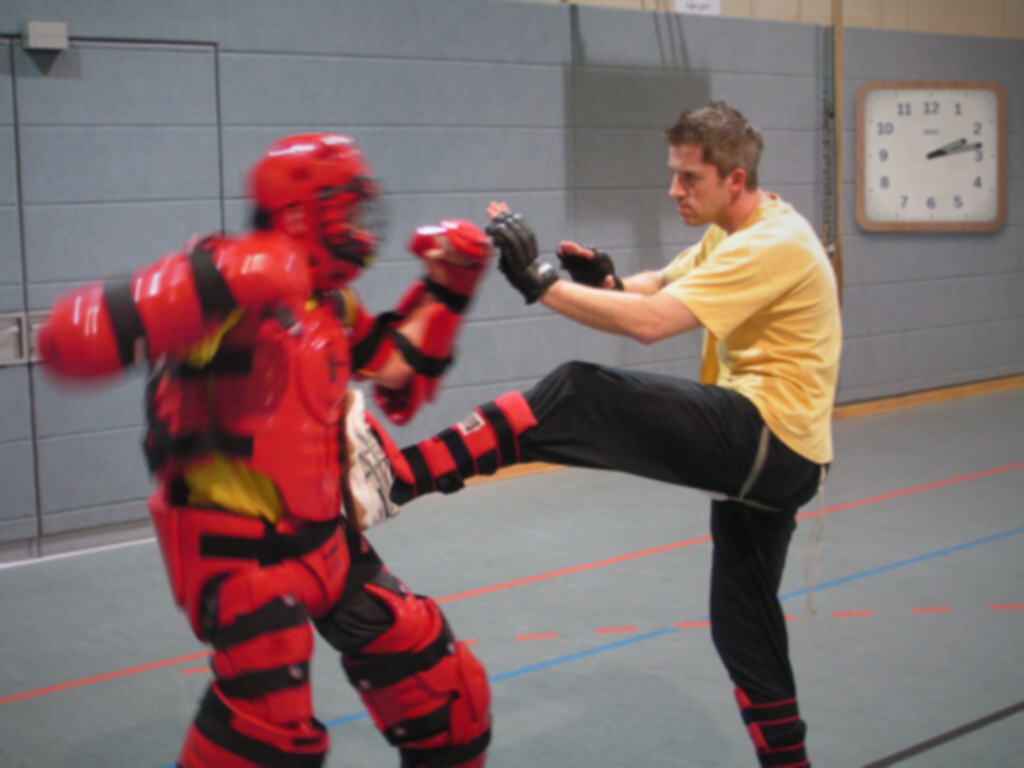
2:13
